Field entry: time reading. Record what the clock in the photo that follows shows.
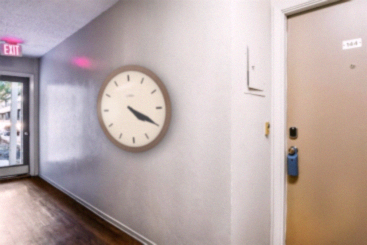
4:20
